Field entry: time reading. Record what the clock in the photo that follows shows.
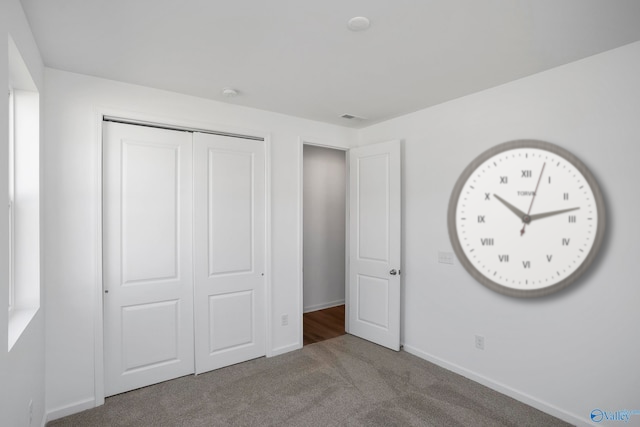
10:13:03
